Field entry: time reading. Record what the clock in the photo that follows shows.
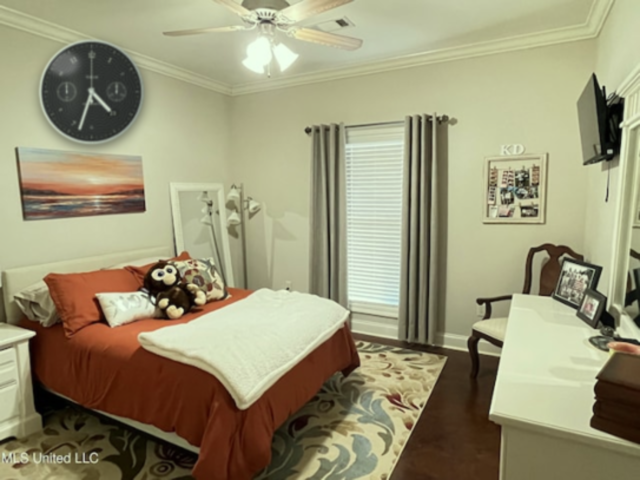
4:33
